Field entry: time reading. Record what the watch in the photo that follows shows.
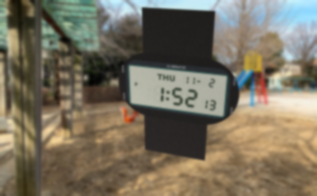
1:52
